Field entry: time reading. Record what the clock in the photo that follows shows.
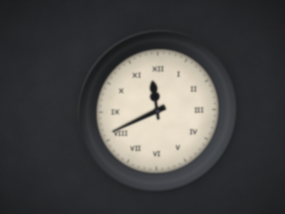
11:41
